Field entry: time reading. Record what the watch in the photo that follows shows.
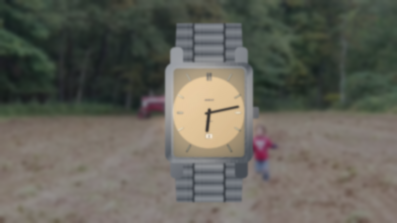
6:13
